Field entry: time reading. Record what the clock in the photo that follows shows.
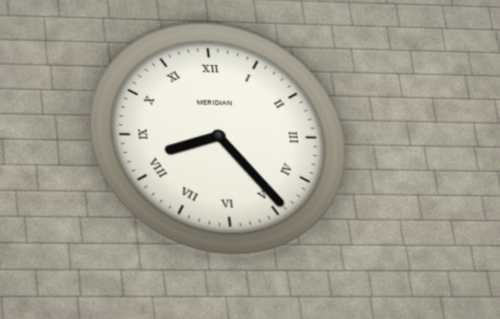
8:24
